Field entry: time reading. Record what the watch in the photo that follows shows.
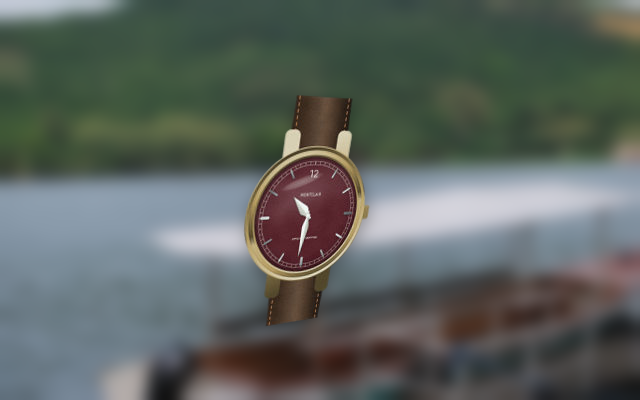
10:31
